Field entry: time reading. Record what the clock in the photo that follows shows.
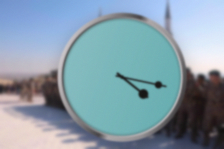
4:17
